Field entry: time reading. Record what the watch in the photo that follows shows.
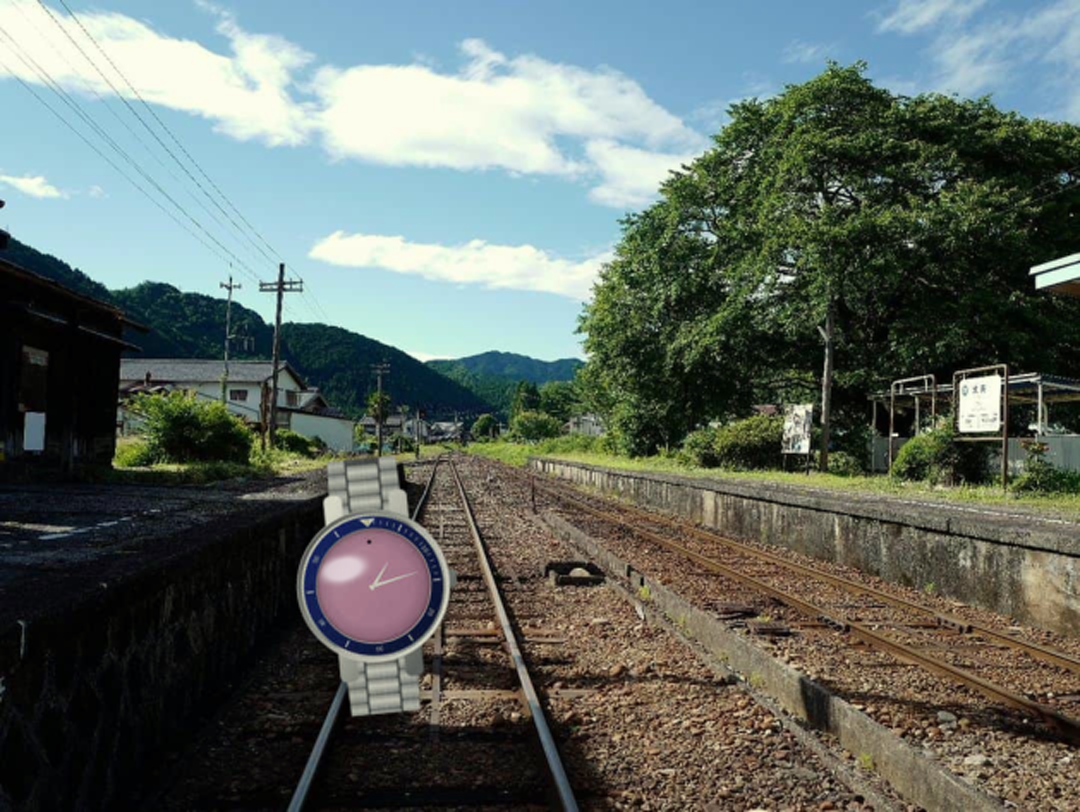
1:13
